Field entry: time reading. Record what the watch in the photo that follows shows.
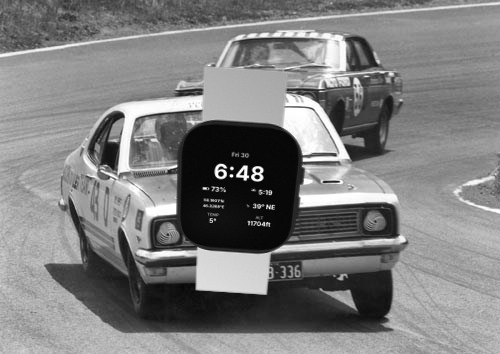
6:48
